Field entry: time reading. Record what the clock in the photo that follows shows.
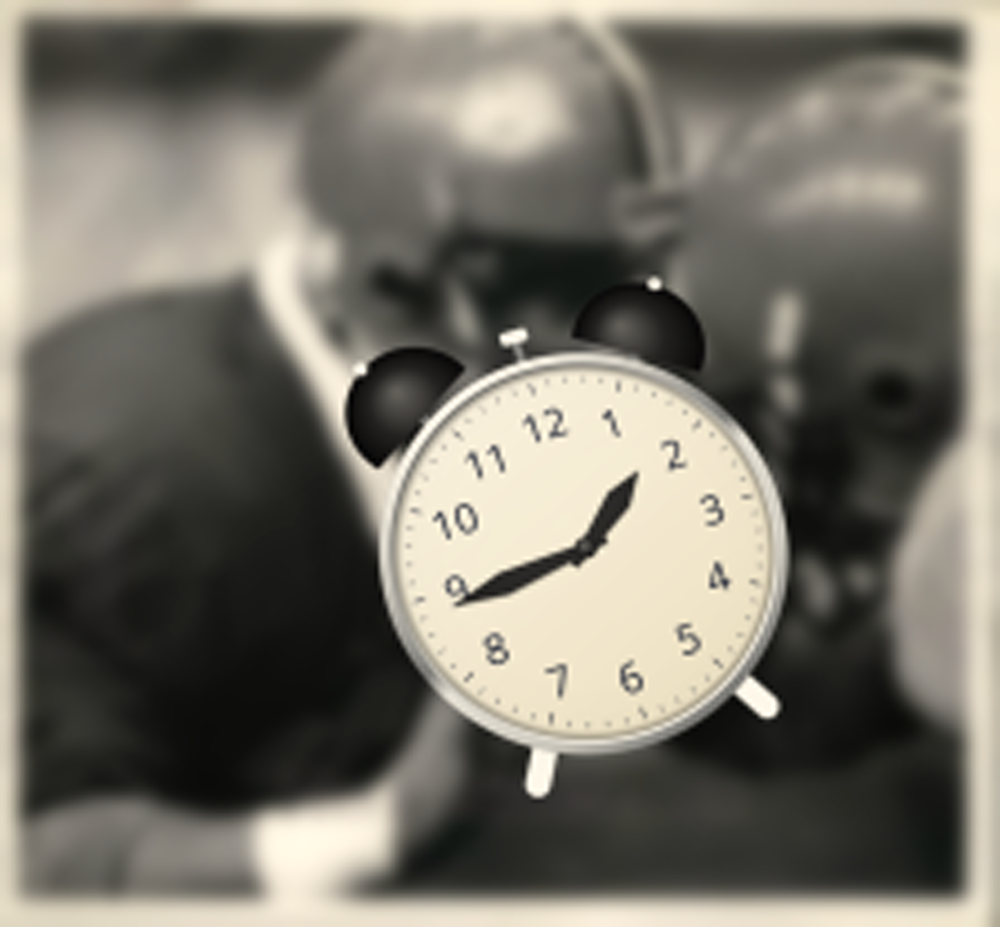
1:44
